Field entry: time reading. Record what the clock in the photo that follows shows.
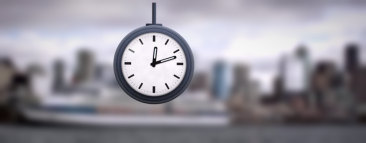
12:12
